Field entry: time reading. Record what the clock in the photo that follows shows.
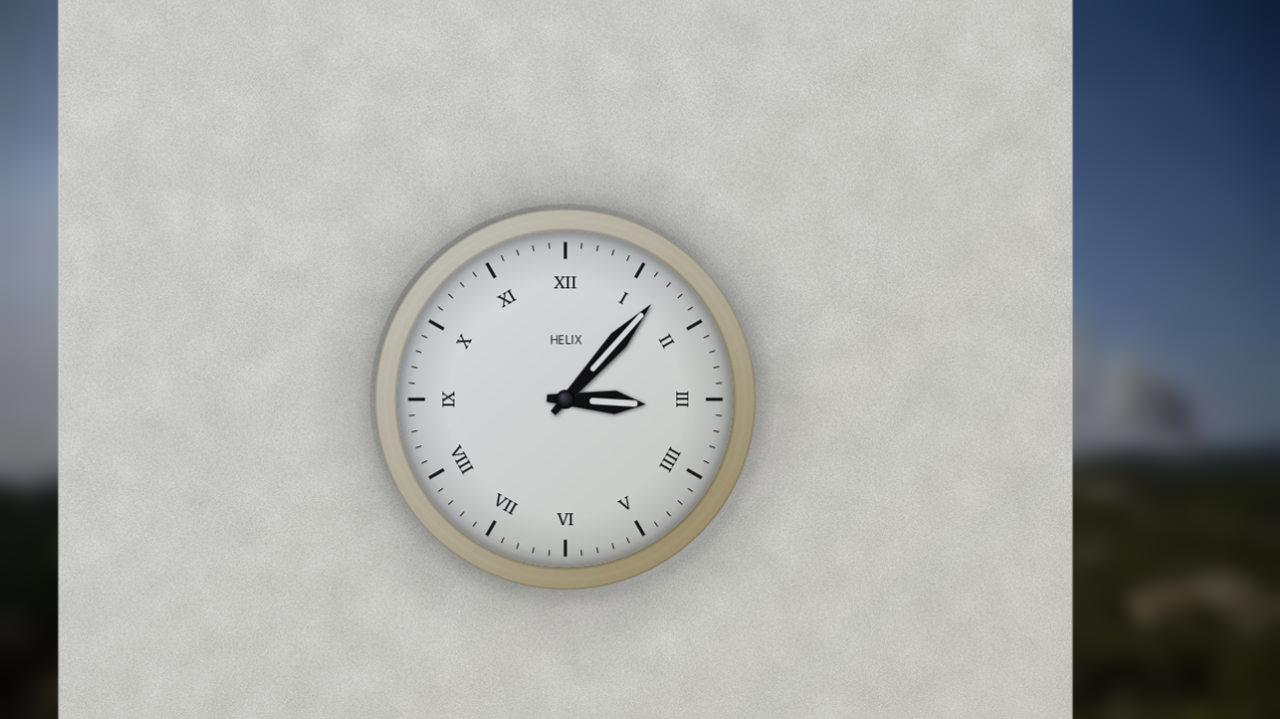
3:07
